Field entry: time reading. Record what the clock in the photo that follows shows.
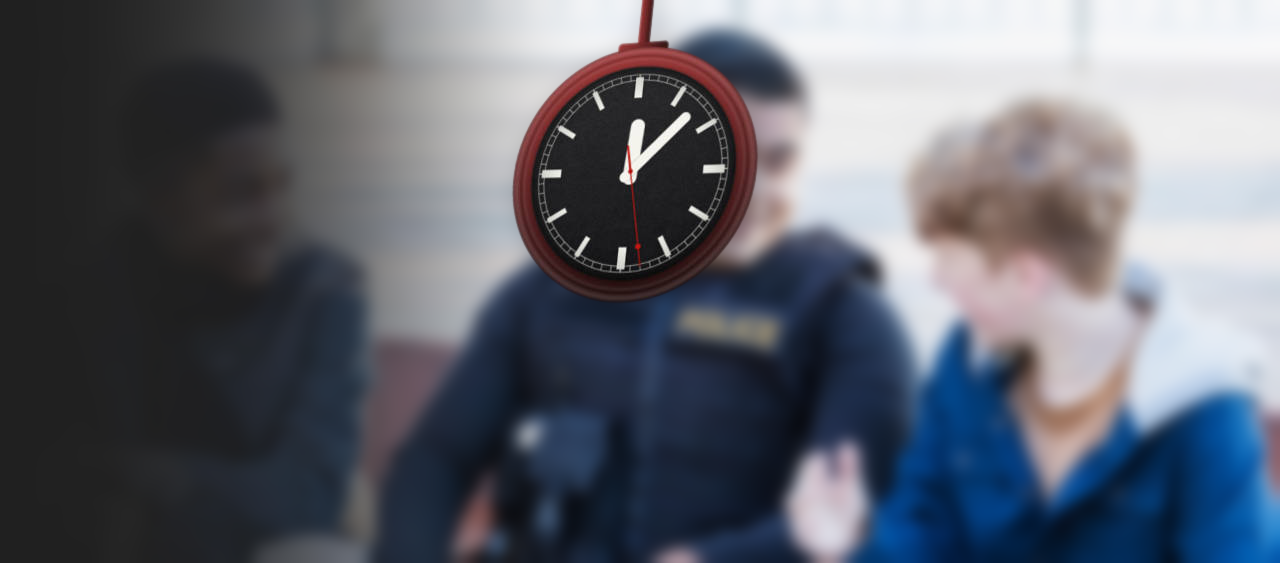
12:07:28
